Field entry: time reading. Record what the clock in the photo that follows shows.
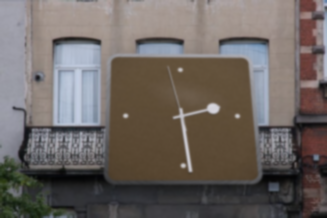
2:28:58
